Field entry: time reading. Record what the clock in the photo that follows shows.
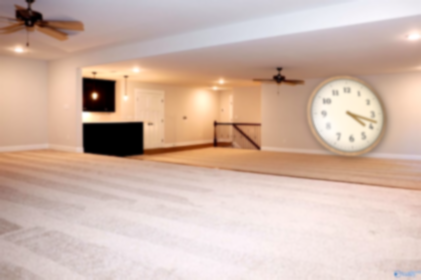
4:18
